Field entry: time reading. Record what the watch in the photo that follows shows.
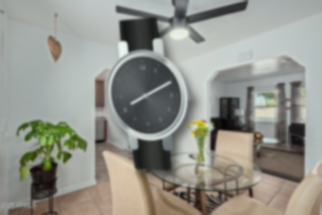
8:11
